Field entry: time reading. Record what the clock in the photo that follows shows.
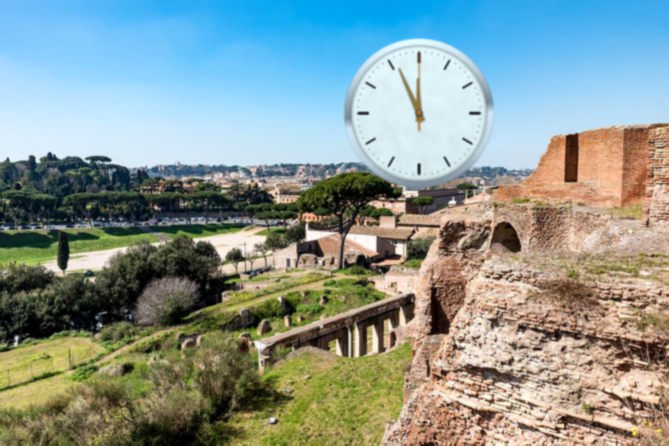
11:56:00
